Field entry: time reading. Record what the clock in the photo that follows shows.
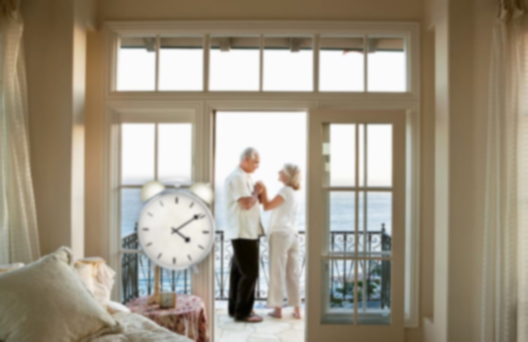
4:09
